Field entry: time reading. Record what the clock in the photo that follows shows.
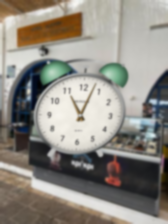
11:03
